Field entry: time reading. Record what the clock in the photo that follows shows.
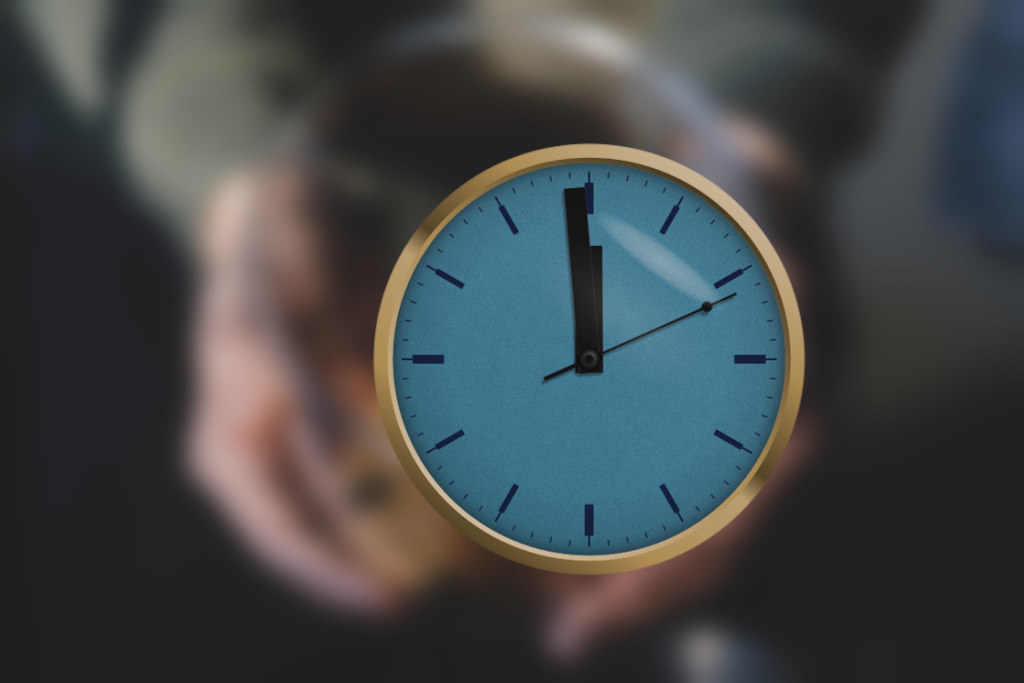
11:59:11
